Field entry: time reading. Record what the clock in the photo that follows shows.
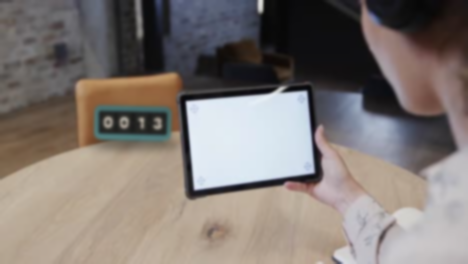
0:13
